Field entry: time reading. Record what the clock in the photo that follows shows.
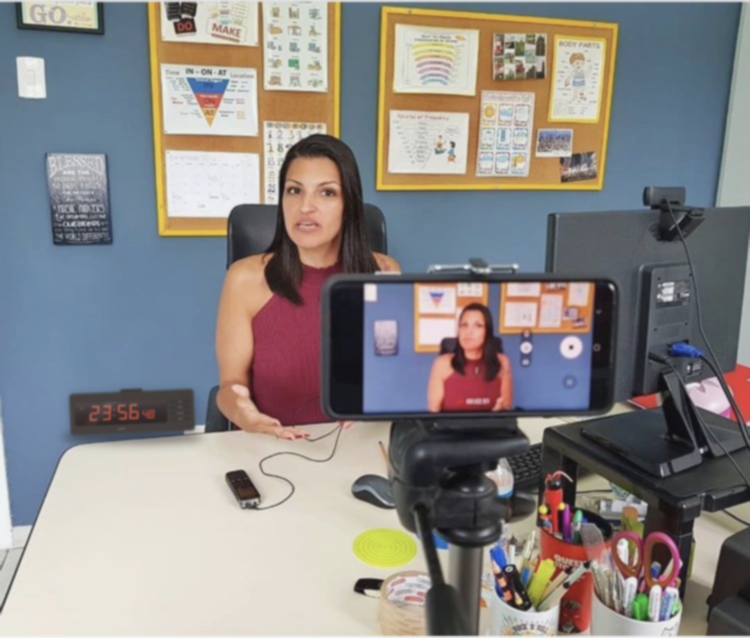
23:56
